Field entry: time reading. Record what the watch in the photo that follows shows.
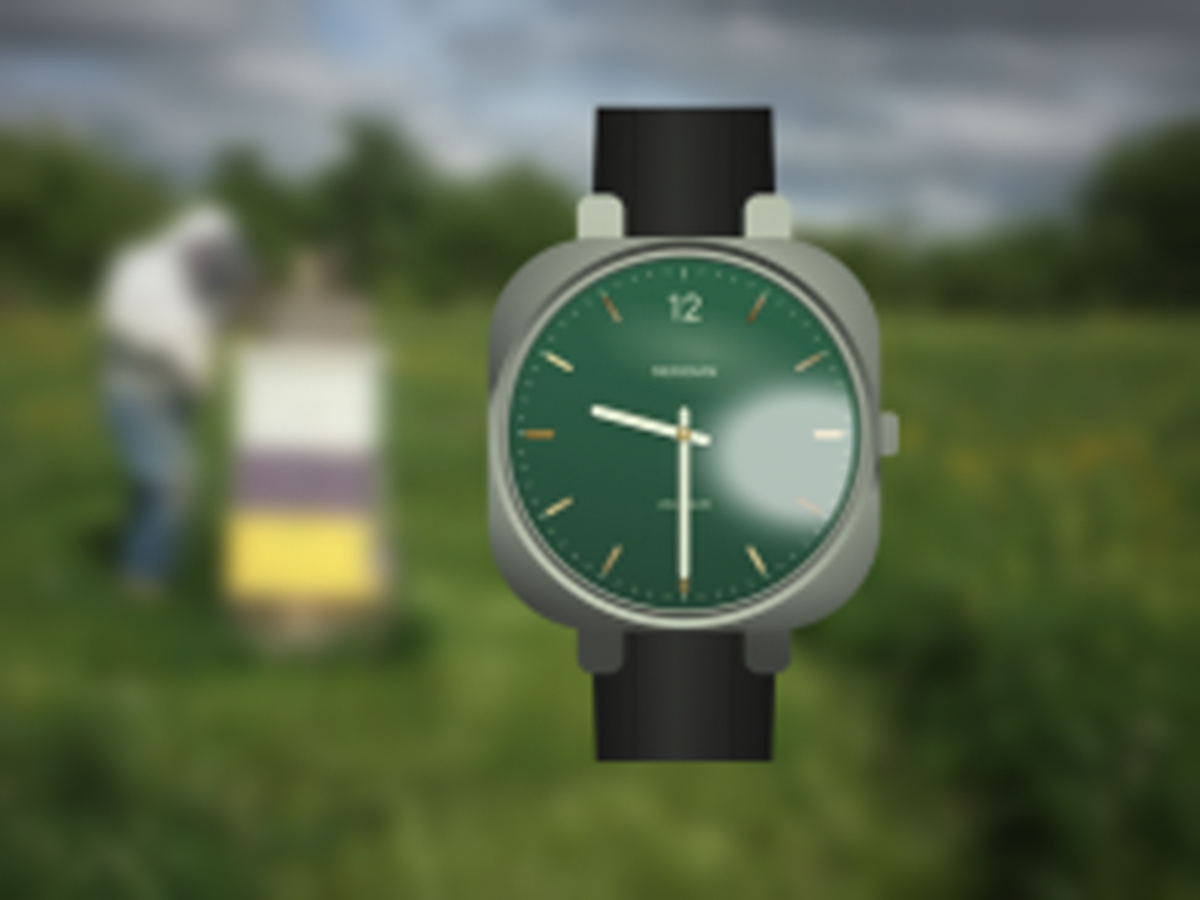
9:30
